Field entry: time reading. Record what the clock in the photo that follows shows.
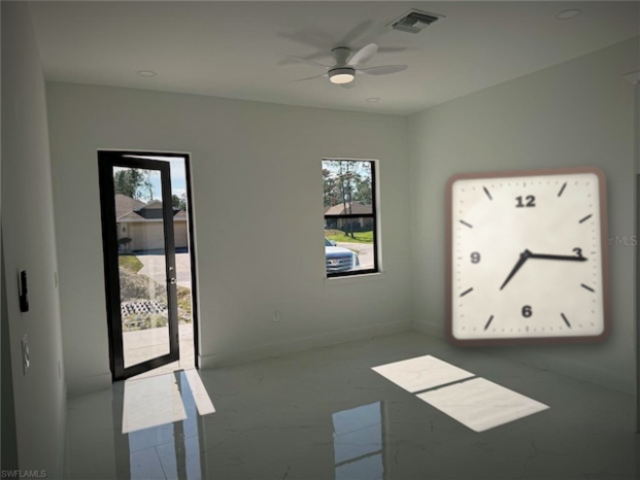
7:16
